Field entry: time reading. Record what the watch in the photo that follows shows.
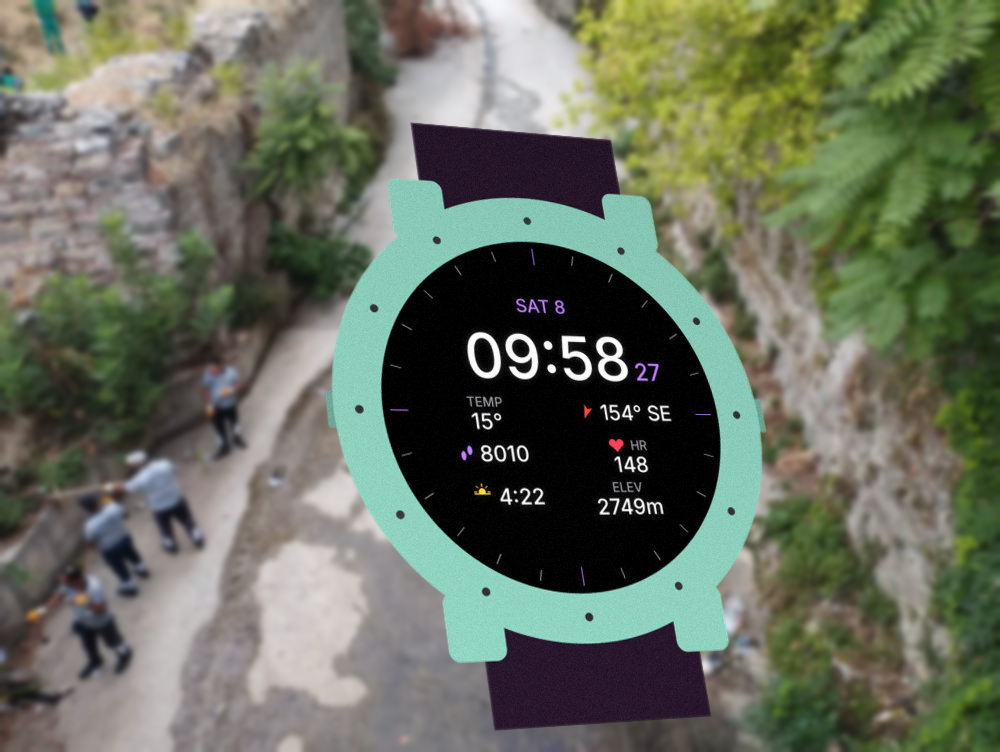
9:58:27
